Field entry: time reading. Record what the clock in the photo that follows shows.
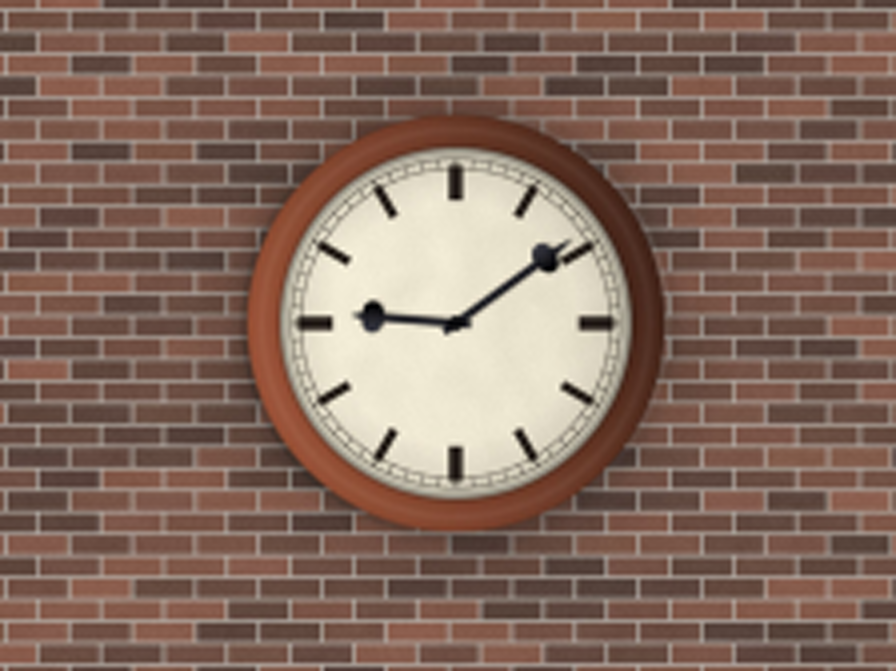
9:09
